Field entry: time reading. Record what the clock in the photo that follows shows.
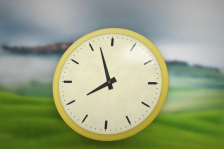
7:57
